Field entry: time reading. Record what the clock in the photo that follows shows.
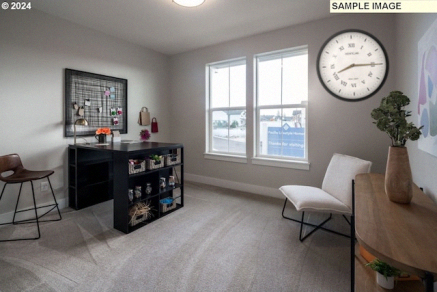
8:15
